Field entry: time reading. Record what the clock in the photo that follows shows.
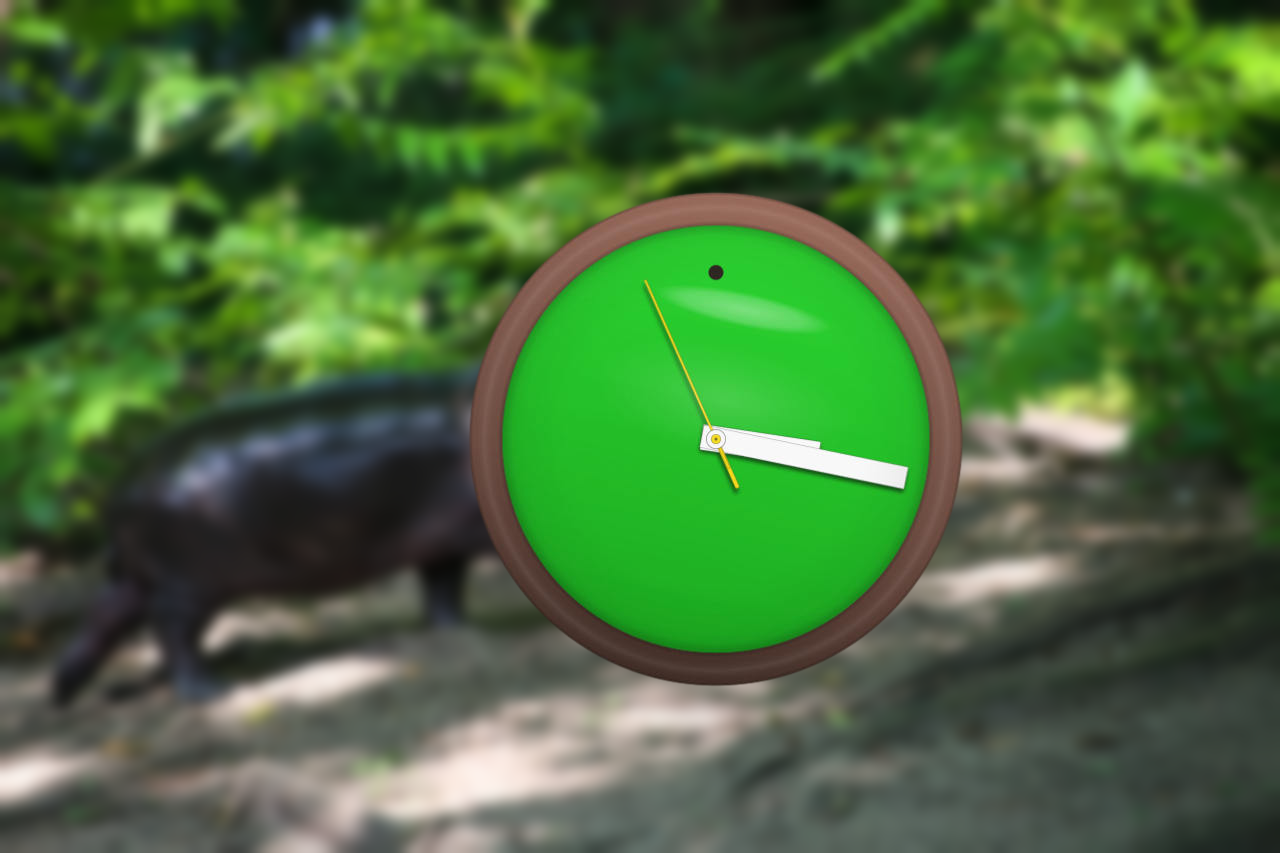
3:16:56
